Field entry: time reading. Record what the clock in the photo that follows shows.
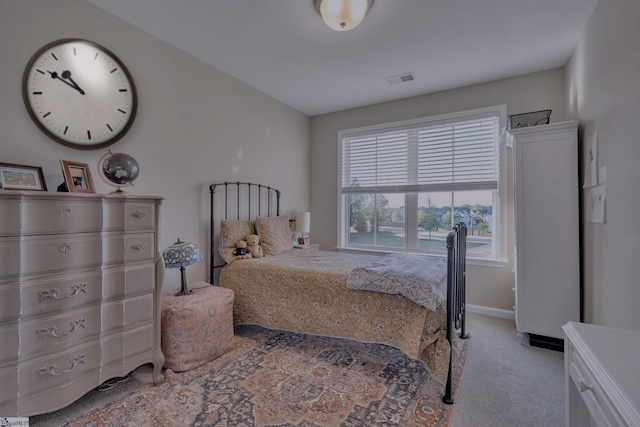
10:51
